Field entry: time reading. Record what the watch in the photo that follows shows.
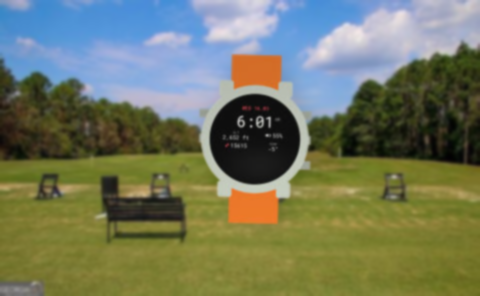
6:01
